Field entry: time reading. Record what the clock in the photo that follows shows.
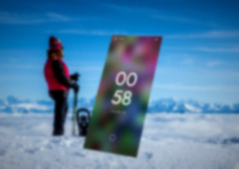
0:58
